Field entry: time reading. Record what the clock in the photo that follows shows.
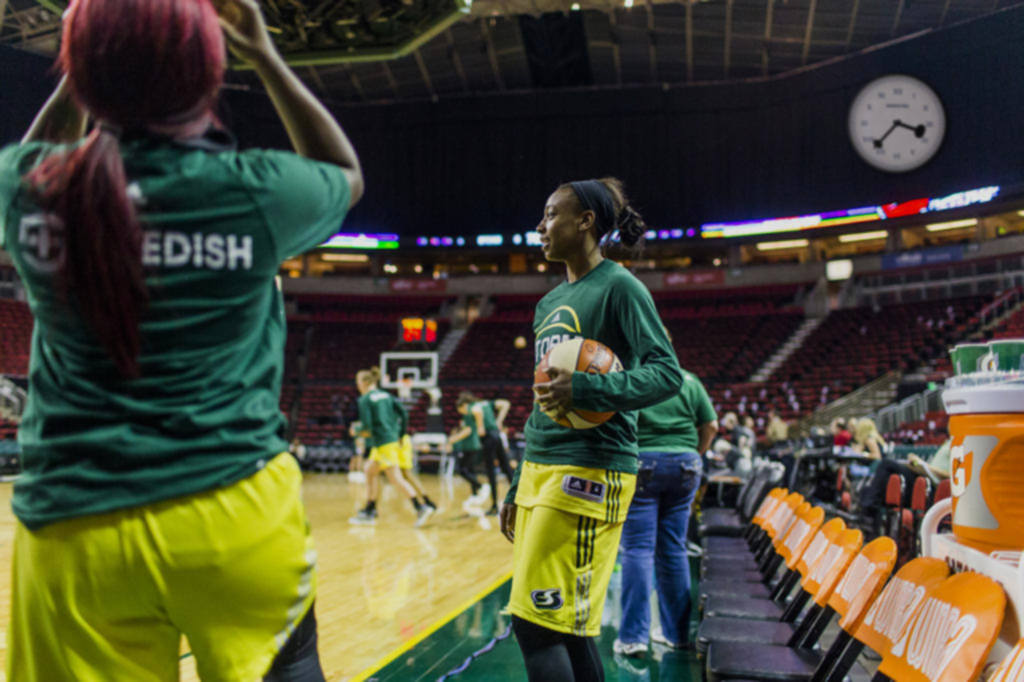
3:37
